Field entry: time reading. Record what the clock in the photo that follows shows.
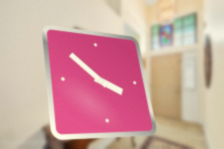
3:52
